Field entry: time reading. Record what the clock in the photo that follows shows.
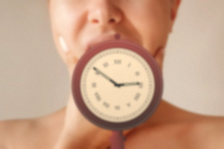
2:51
